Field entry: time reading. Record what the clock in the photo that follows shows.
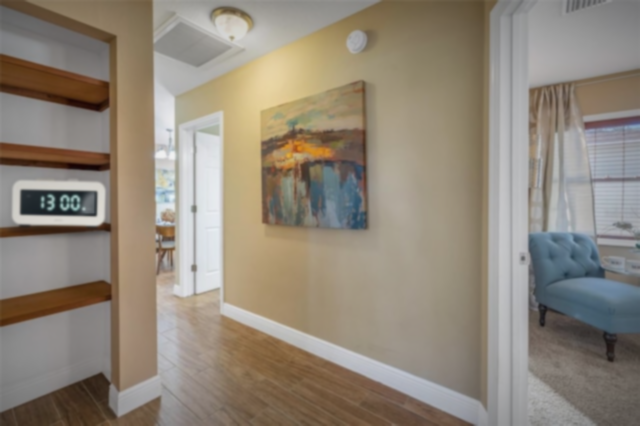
13:00
